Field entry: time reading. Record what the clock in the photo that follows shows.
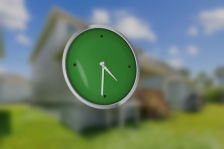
4:31
